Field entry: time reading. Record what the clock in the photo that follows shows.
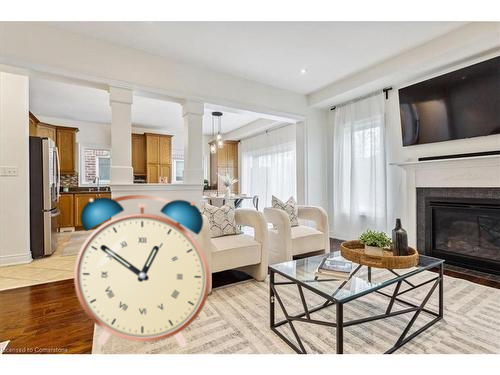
12:51
